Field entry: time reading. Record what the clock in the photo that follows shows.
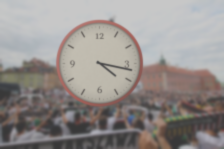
4:17
